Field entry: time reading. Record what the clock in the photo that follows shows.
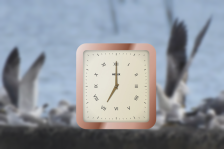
7:00
